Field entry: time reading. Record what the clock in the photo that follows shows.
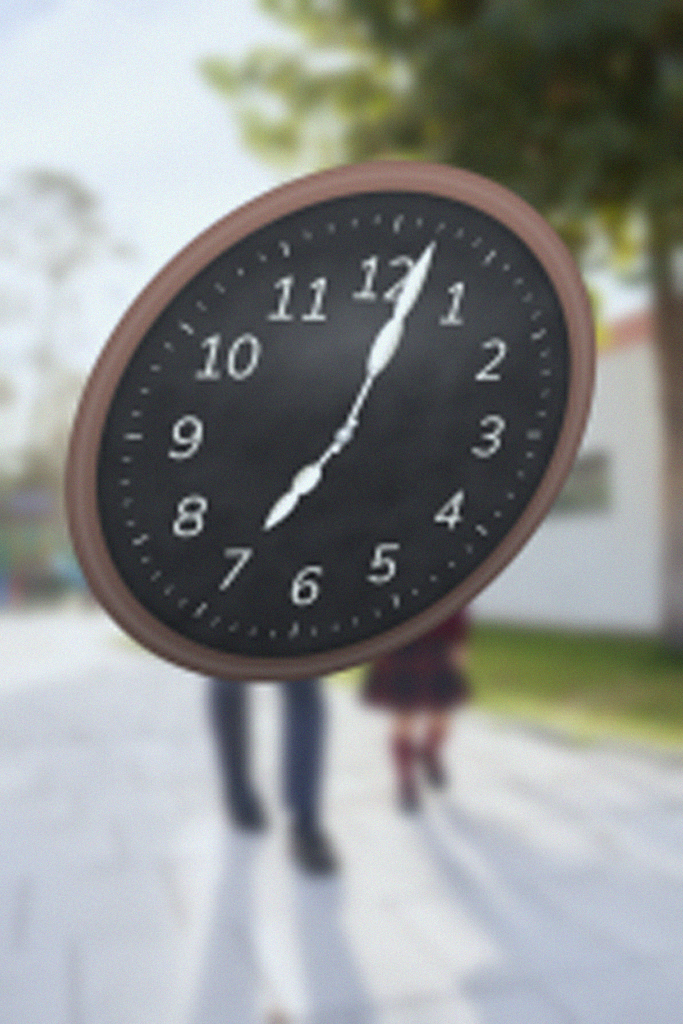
7:02
